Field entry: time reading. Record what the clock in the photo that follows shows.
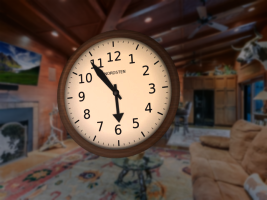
5:54
